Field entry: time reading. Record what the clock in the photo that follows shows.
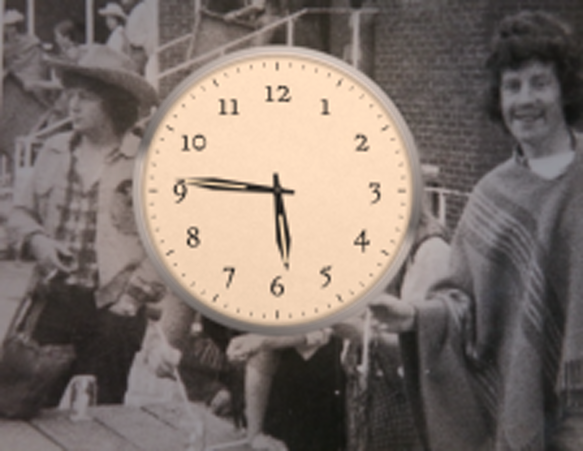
5:46
